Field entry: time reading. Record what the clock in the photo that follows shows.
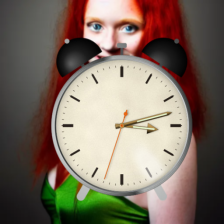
3:12:33
